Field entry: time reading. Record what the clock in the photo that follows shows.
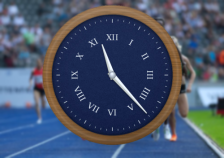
11:23
